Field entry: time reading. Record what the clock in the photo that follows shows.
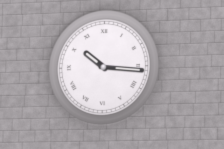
10:16
